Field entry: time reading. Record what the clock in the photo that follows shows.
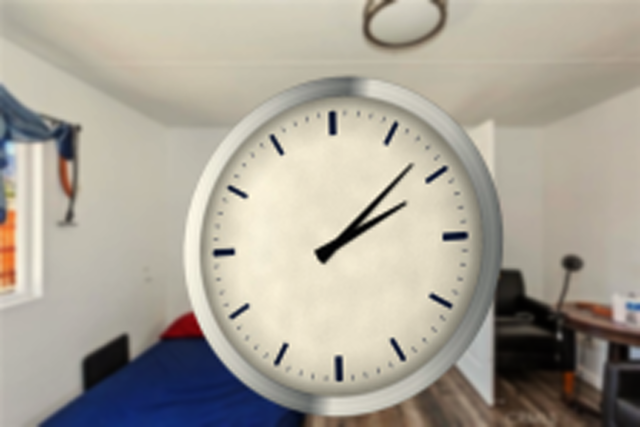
2:08
